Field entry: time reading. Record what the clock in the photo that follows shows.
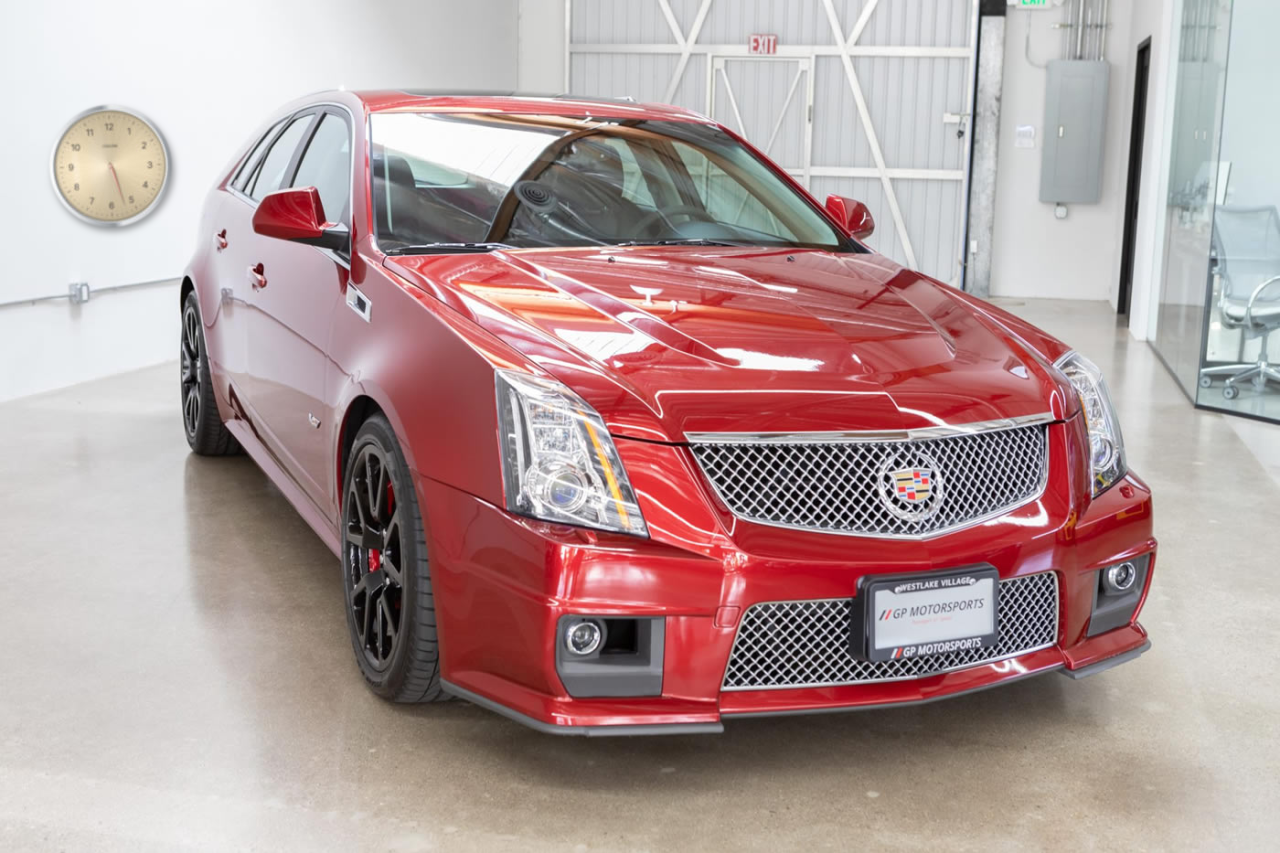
5:27
